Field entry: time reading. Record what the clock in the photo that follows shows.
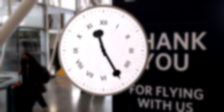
11:25
